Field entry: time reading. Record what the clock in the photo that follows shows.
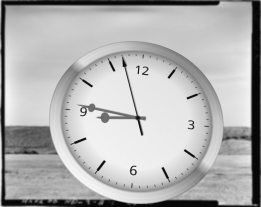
8:45:57
